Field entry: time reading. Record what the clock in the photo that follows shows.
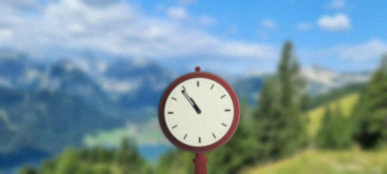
10:54
